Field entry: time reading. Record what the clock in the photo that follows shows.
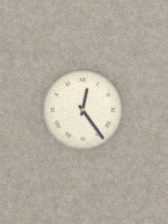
12:24
